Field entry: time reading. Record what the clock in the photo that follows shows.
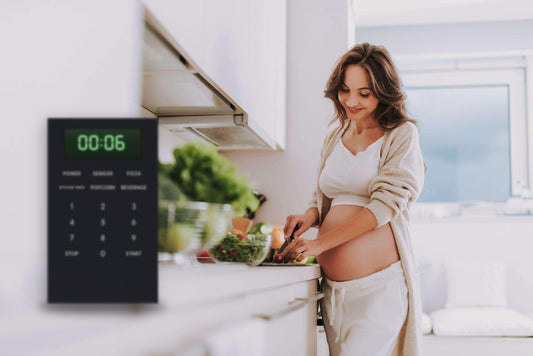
0:06
